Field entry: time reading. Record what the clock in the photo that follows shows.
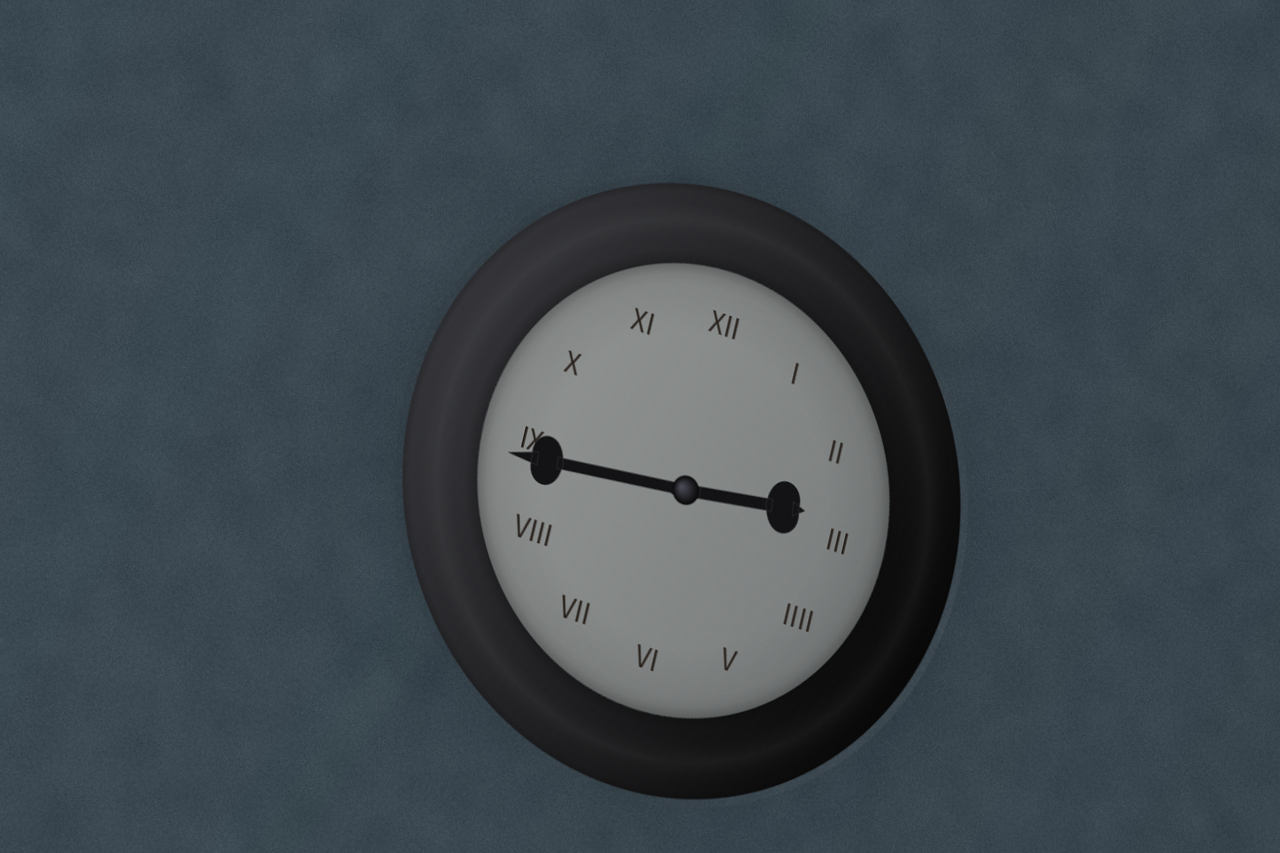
2:44
